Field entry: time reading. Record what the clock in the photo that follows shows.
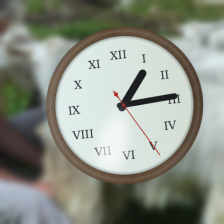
1:14:25
